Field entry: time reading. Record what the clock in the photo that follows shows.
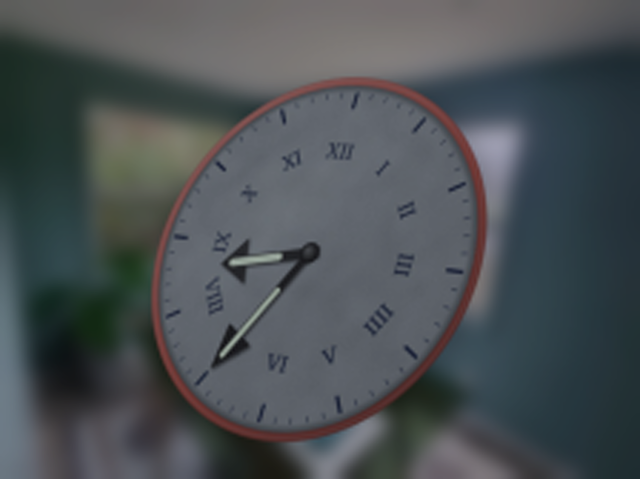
8:35
